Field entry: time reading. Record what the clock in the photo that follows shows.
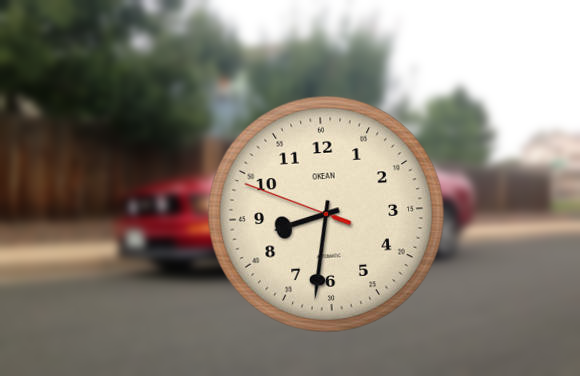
8:31:49
